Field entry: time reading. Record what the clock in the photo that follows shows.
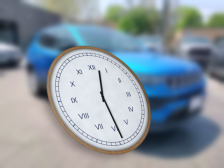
12:29
